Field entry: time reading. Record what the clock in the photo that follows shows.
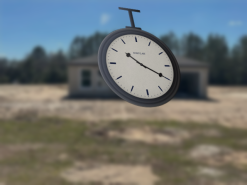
10:20
